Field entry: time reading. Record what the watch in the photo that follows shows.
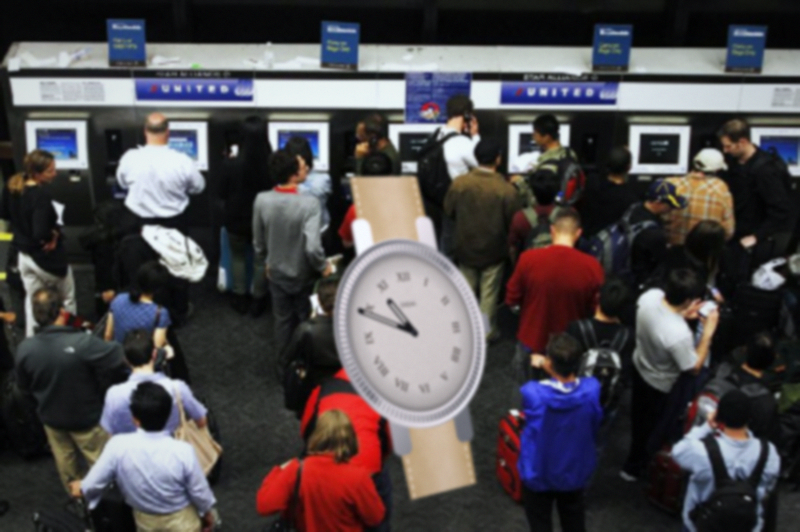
10:49
